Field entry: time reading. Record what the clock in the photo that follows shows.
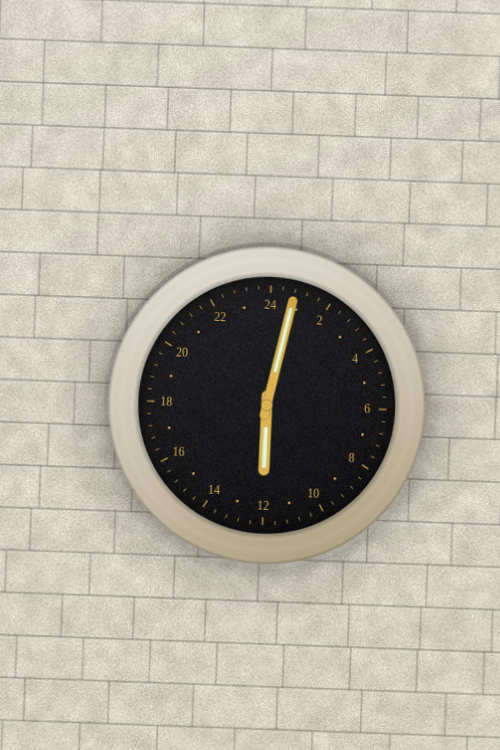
12:02
